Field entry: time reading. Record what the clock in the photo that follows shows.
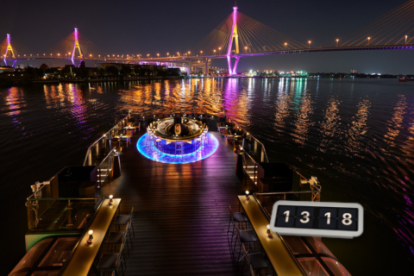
13:18
